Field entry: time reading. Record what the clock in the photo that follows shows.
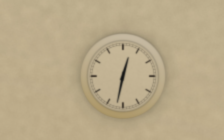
12:32
